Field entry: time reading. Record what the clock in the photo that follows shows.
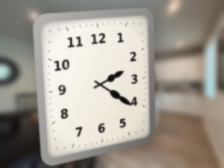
2:21
